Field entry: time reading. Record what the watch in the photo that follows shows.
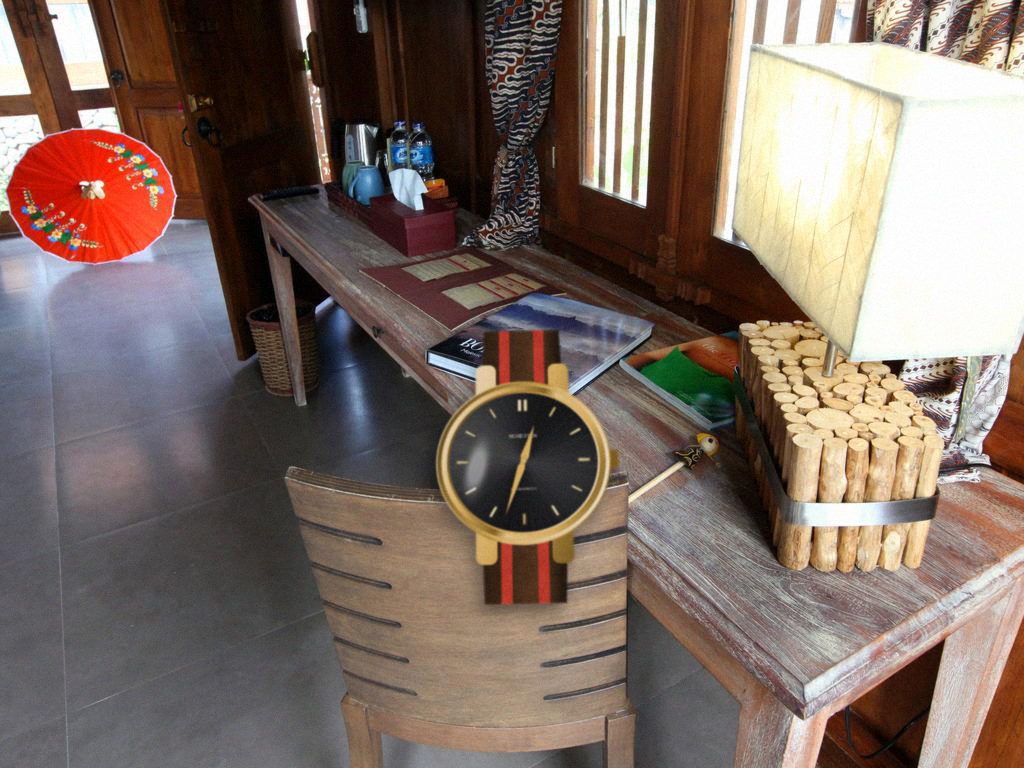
12:33
